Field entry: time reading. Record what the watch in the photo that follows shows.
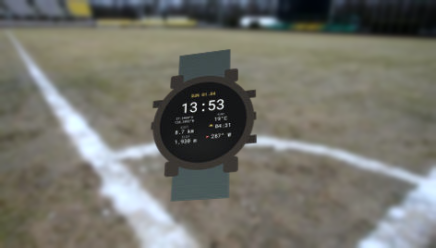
13:53
